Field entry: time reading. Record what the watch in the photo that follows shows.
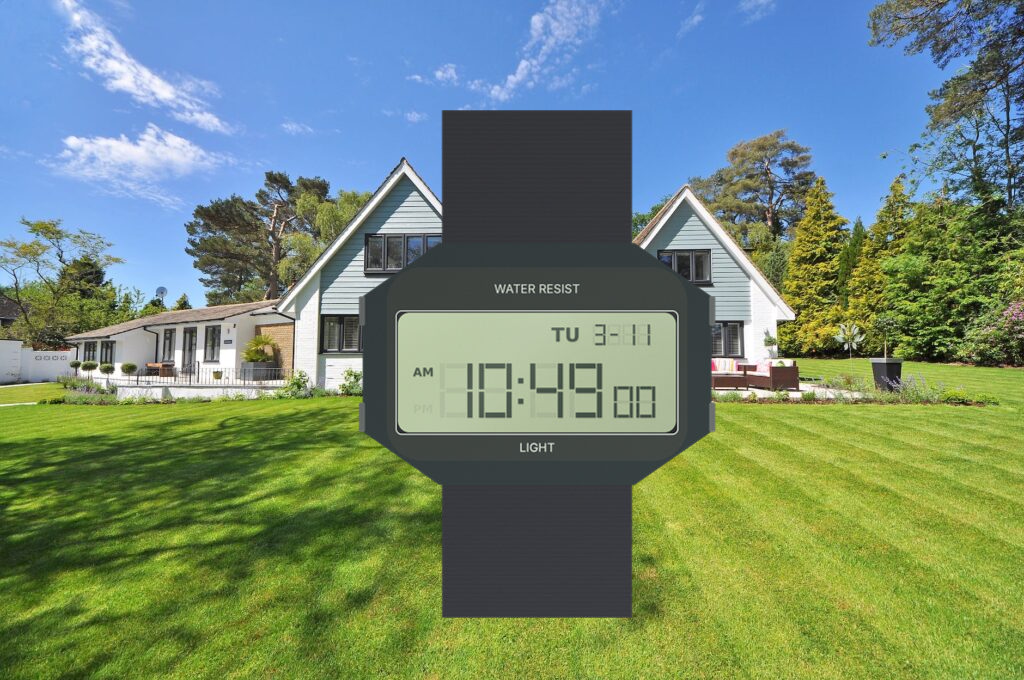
10:49:00
